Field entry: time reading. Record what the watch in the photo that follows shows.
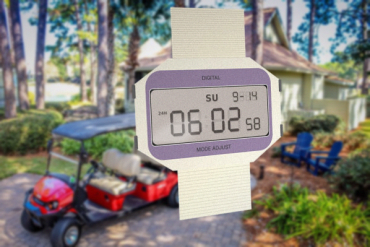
6:02:58
